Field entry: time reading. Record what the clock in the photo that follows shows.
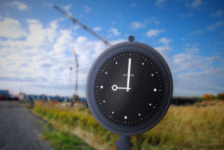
9:00
